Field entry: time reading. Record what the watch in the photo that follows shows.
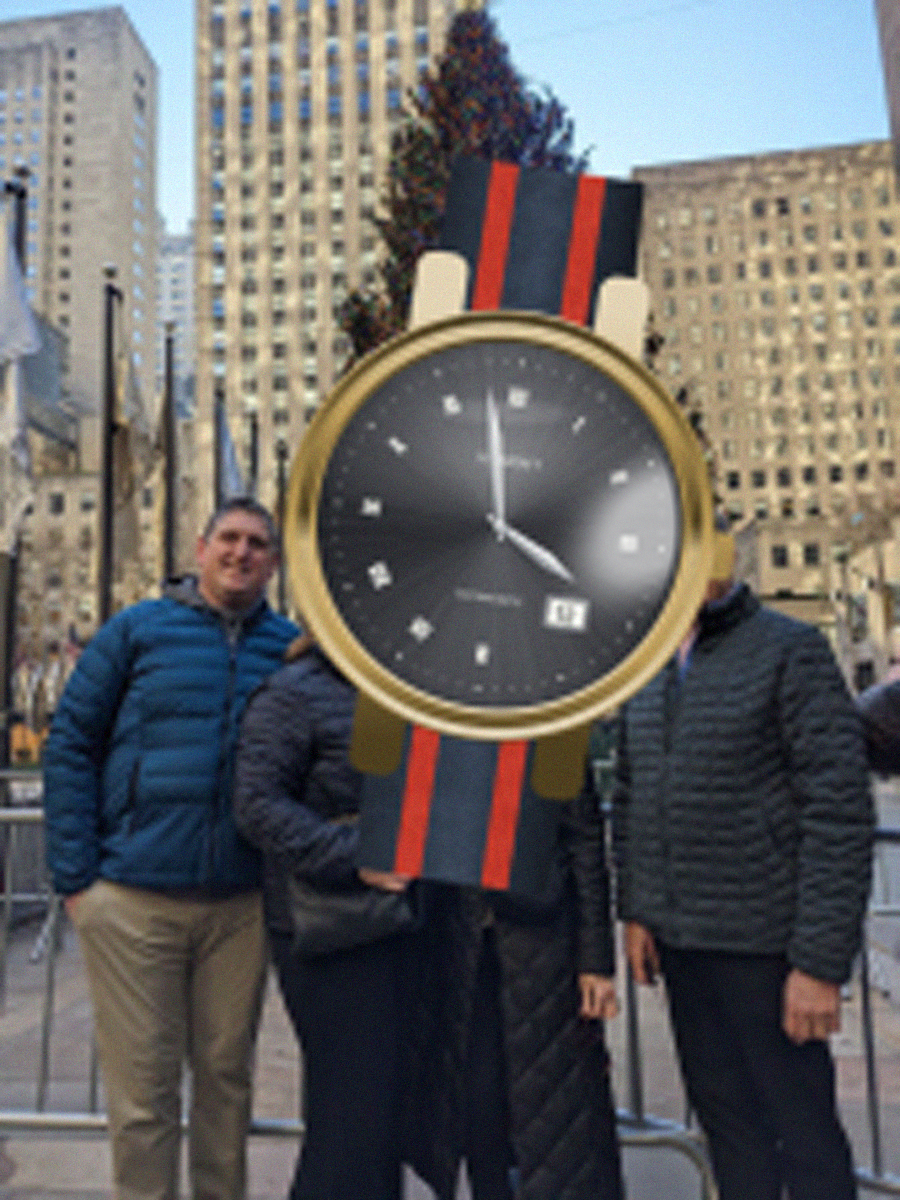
3:58
